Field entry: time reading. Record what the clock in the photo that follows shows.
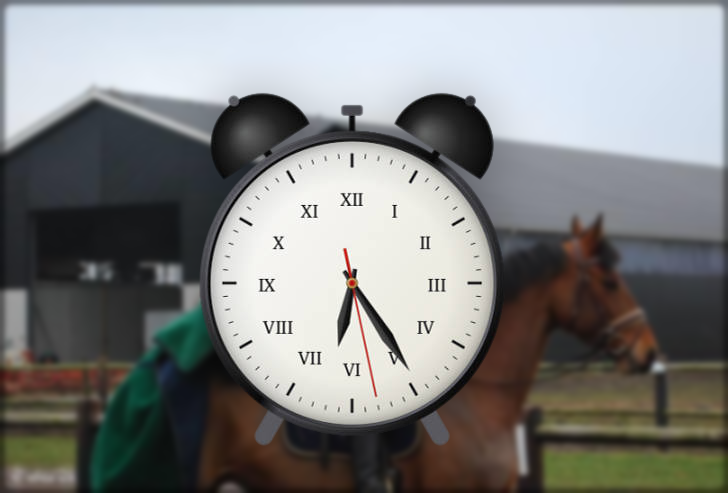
6:24:28
